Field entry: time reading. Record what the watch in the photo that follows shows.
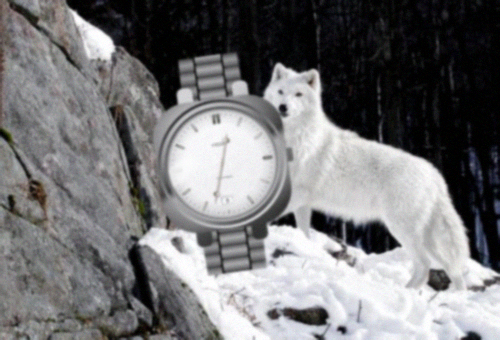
12:33
